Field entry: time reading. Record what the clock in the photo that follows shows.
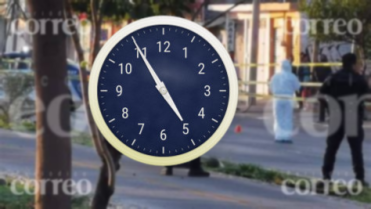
4:54:55
